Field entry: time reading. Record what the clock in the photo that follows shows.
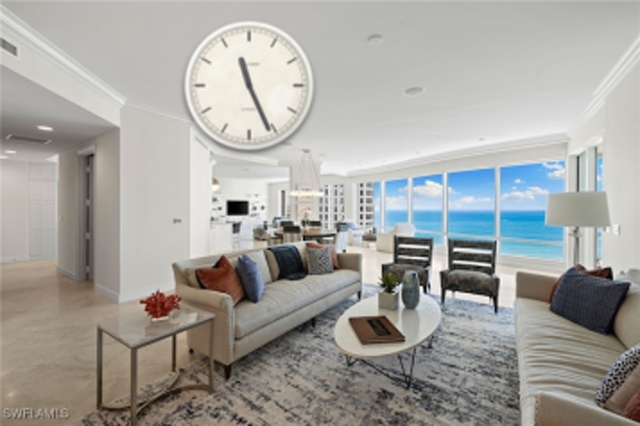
11:26
